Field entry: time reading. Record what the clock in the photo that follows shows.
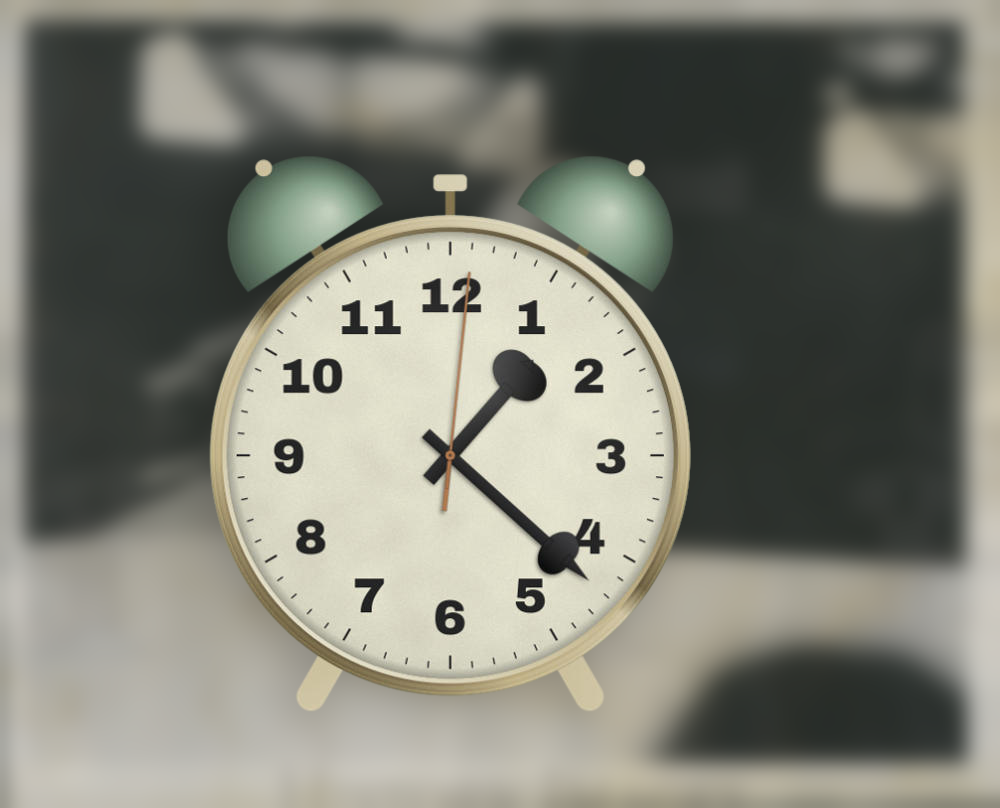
1:22:01
